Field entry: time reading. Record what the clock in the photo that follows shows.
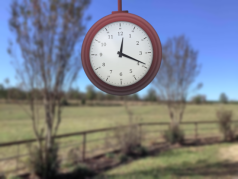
12:19
